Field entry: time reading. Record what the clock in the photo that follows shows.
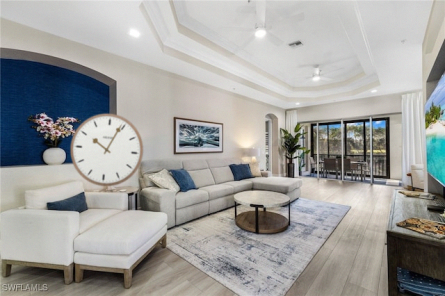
10:04
